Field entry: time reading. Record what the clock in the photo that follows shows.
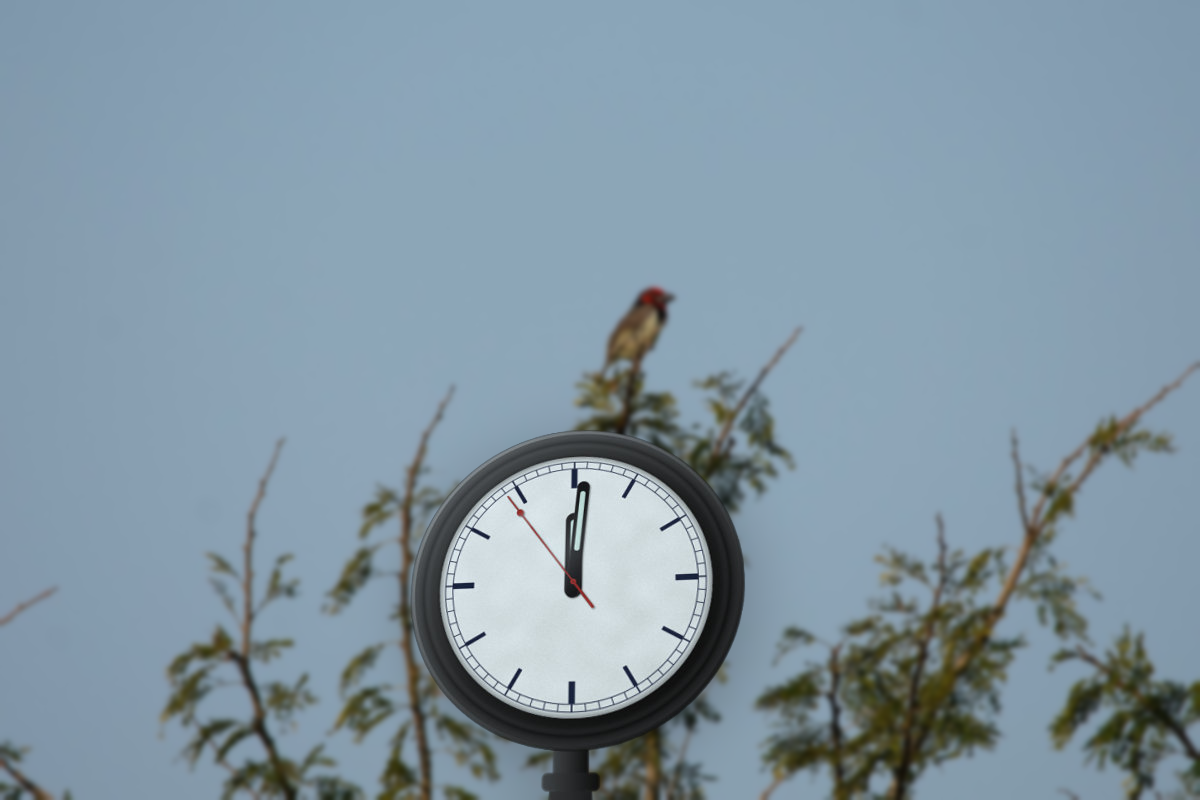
12:00:54
